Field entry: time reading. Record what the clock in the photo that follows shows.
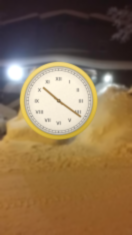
10:21
